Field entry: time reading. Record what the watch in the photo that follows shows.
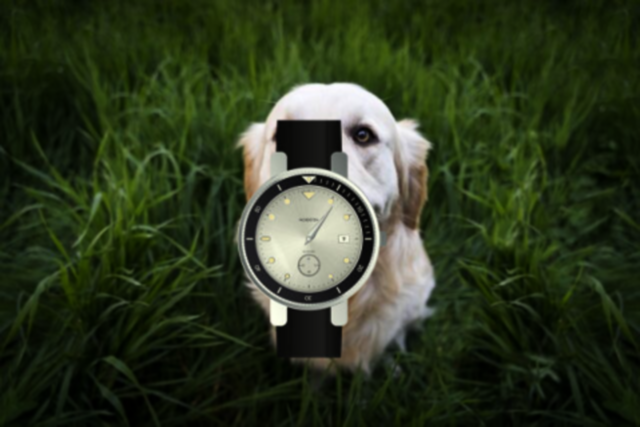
1:06
